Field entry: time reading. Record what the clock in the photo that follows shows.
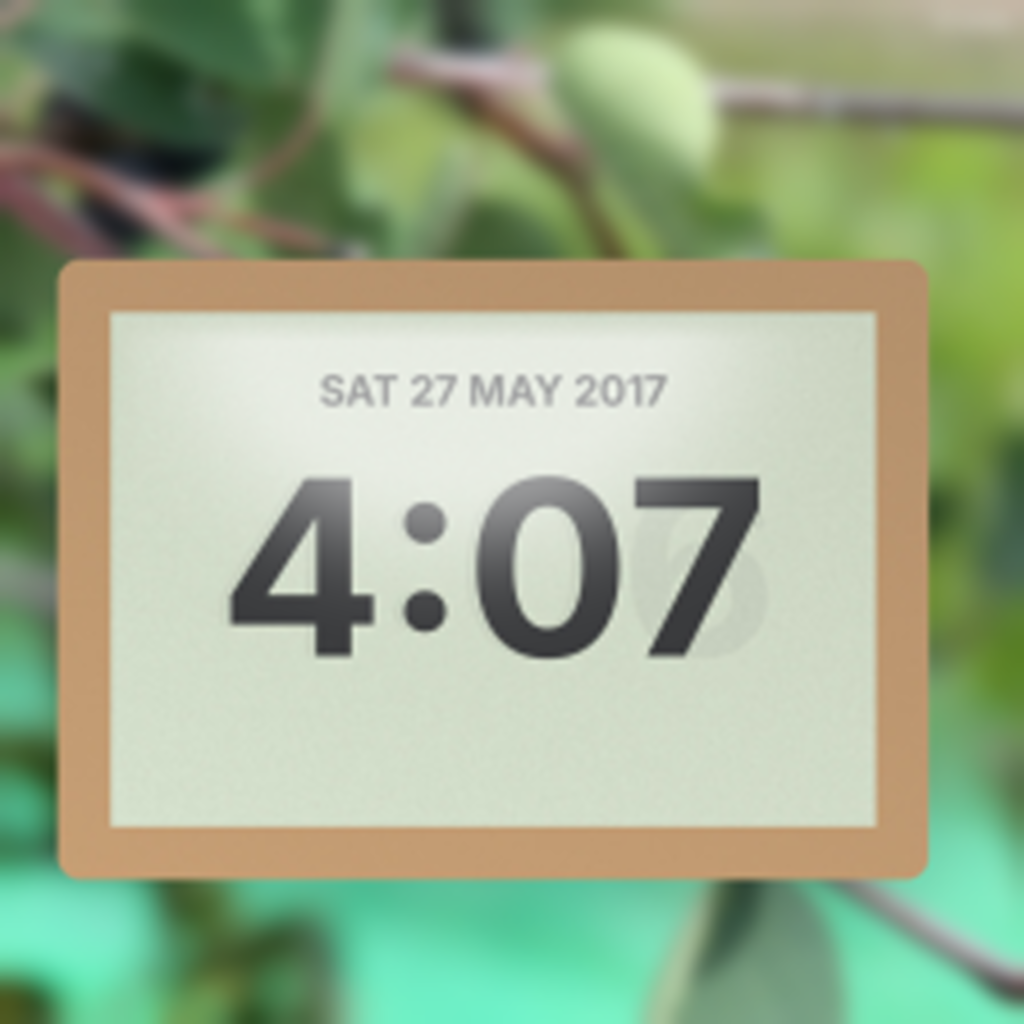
4:07
